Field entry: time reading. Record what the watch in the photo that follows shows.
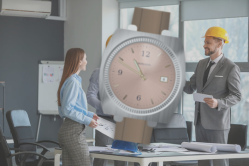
10:49
